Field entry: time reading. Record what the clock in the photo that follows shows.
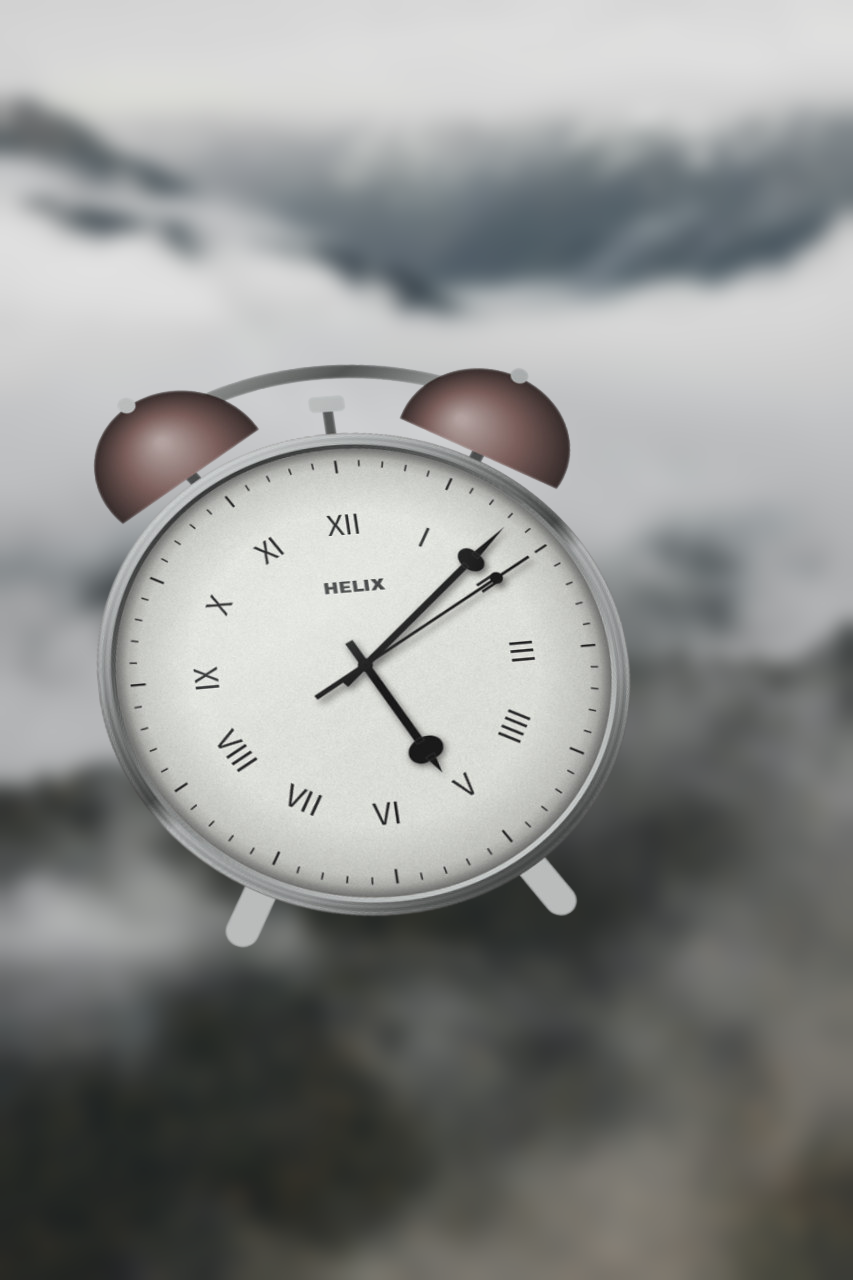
5:08:10
